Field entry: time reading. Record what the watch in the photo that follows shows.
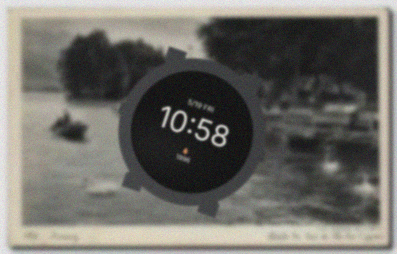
10:58
